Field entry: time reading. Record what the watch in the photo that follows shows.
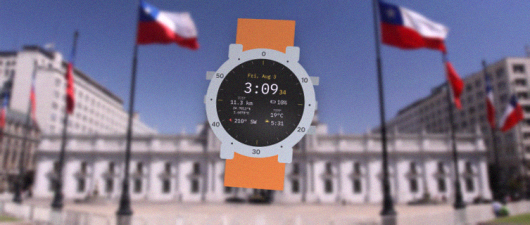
3:09
